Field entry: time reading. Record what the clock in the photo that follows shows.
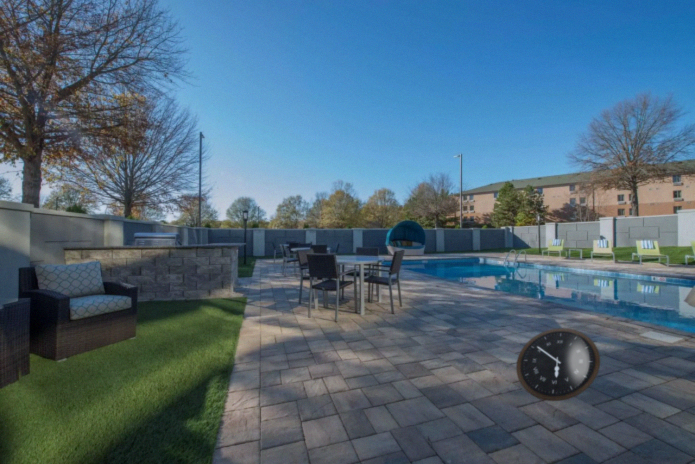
5:51
